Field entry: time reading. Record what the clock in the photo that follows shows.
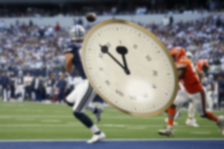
12:58
